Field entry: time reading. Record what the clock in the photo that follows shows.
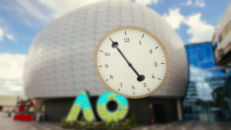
4:55
